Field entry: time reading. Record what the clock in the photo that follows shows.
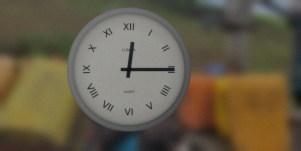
12:15
